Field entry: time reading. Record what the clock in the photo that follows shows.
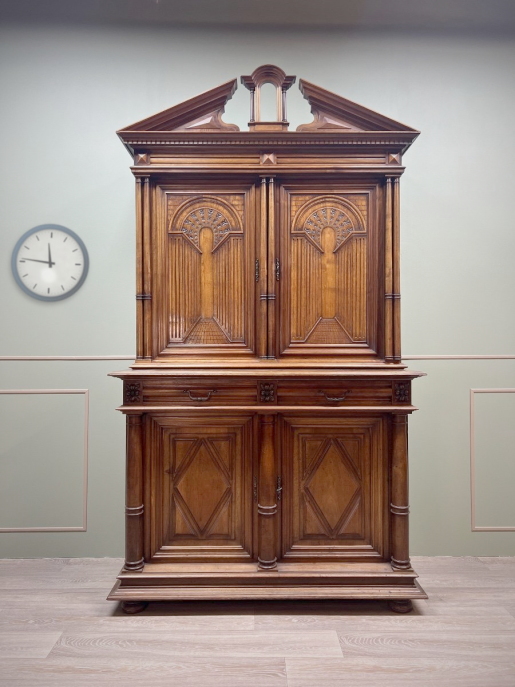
11:46
